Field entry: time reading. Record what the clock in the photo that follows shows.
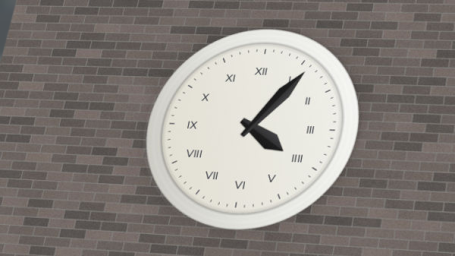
4:06
